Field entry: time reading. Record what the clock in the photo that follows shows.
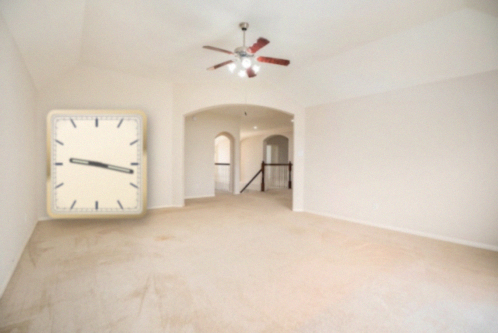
9:17
